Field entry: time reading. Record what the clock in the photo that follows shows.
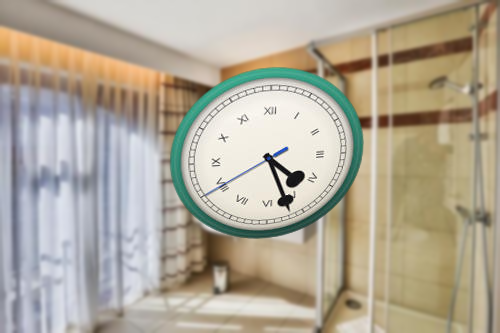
4:26:40
